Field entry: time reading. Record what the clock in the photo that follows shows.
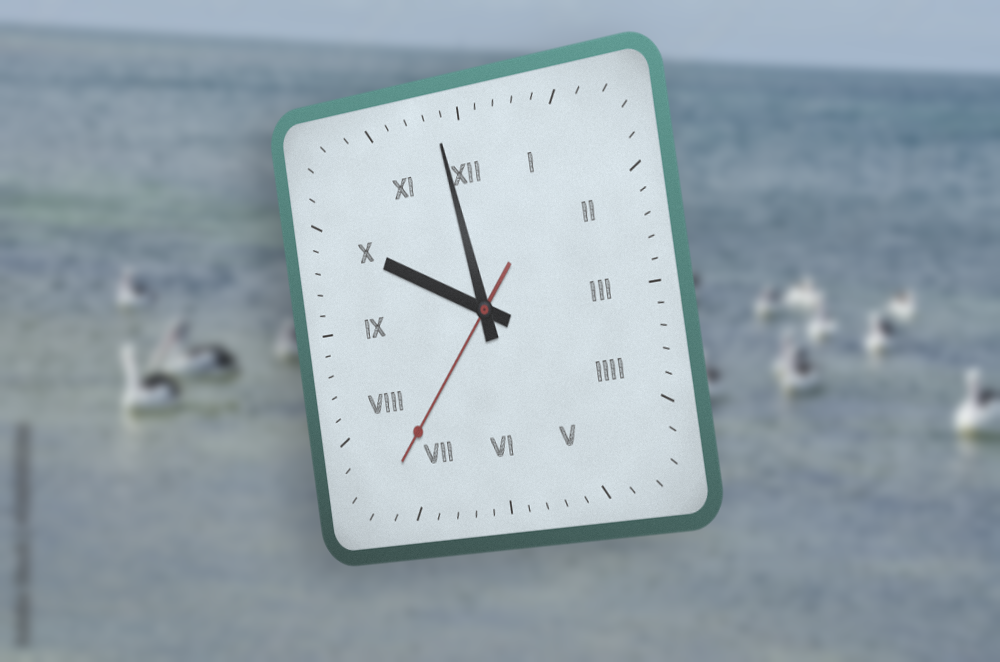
9:58:37
